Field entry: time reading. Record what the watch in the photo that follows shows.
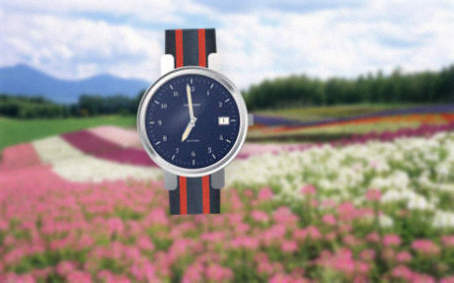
6:59
